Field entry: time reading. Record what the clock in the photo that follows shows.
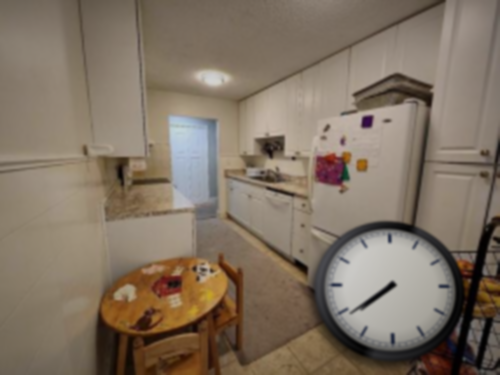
7:39
